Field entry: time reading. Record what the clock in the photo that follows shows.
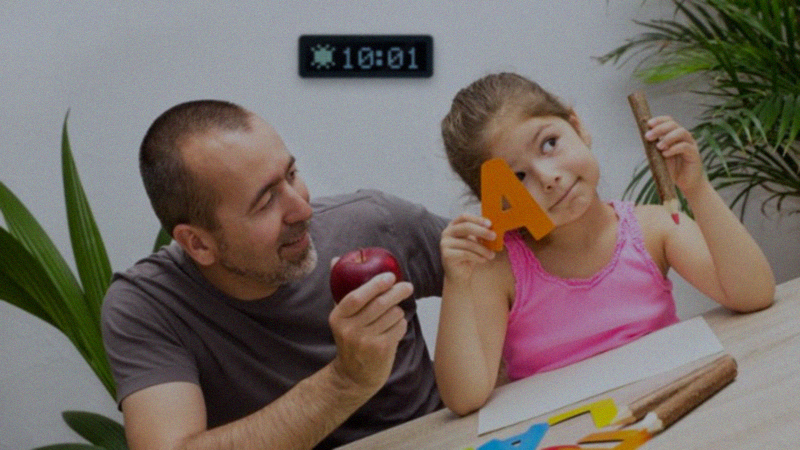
10:01
